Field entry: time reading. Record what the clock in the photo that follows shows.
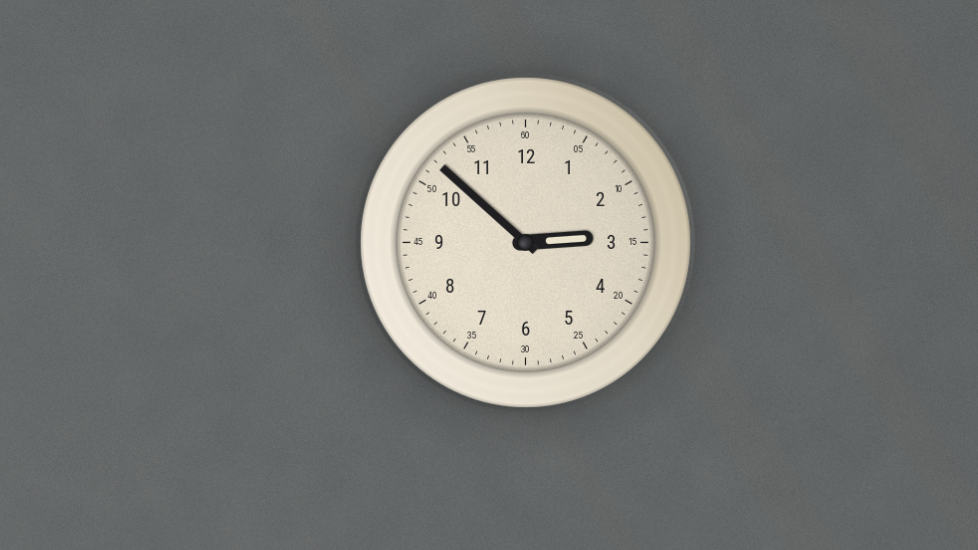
2:52
